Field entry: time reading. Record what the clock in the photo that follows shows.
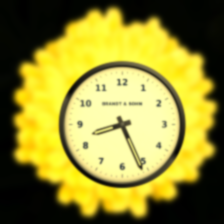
8:26
